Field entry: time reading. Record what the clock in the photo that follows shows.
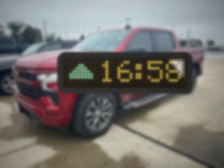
16:58
